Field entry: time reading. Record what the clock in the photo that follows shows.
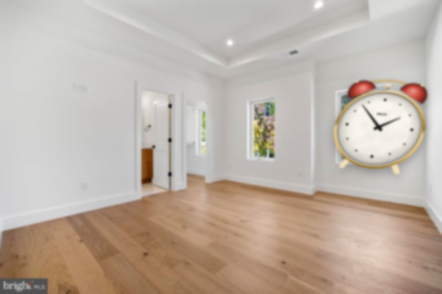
1:53
